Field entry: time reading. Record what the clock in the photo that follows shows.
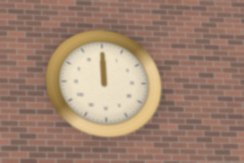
12:00
